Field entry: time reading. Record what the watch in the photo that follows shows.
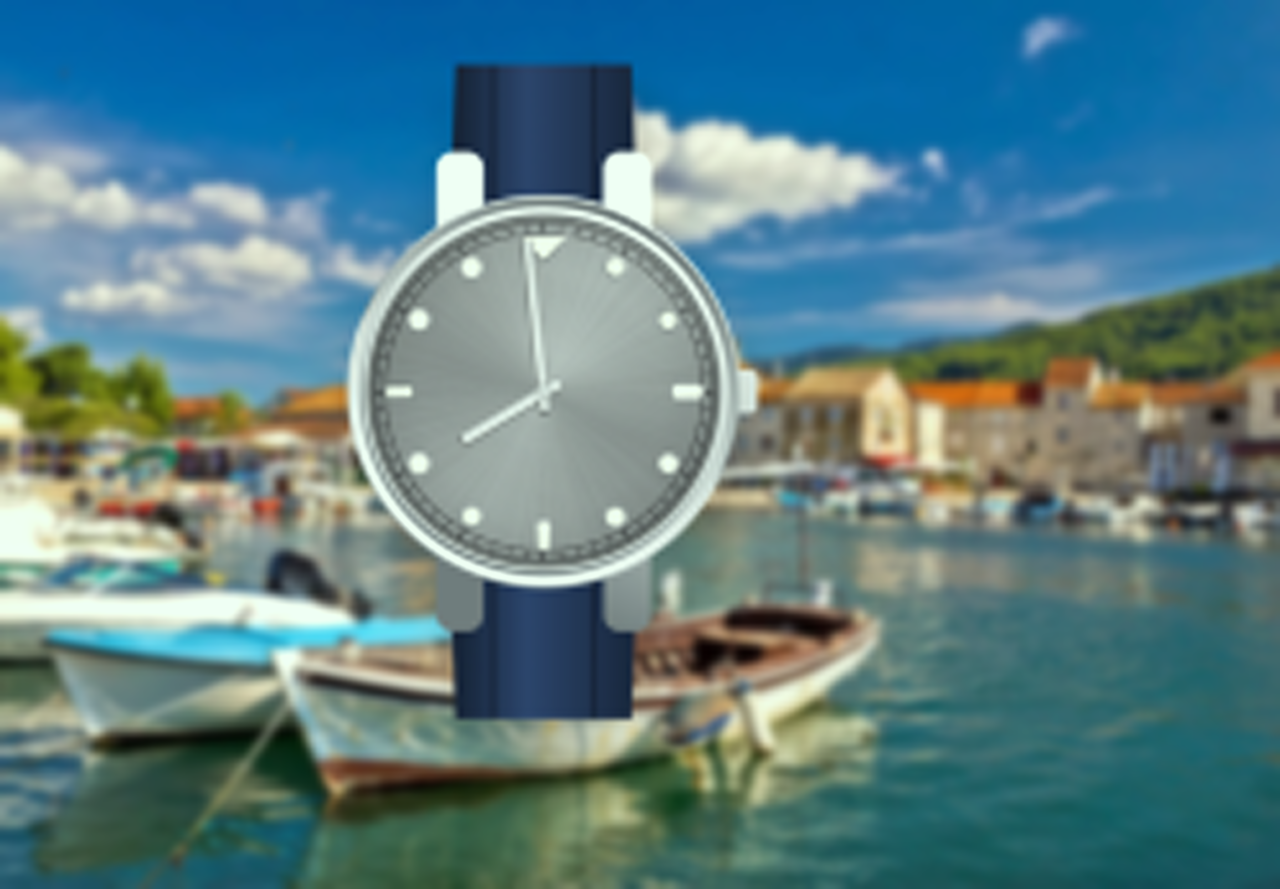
7:59
